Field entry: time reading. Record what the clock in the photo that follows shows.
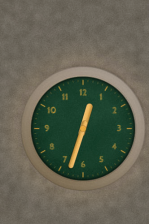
12:33
